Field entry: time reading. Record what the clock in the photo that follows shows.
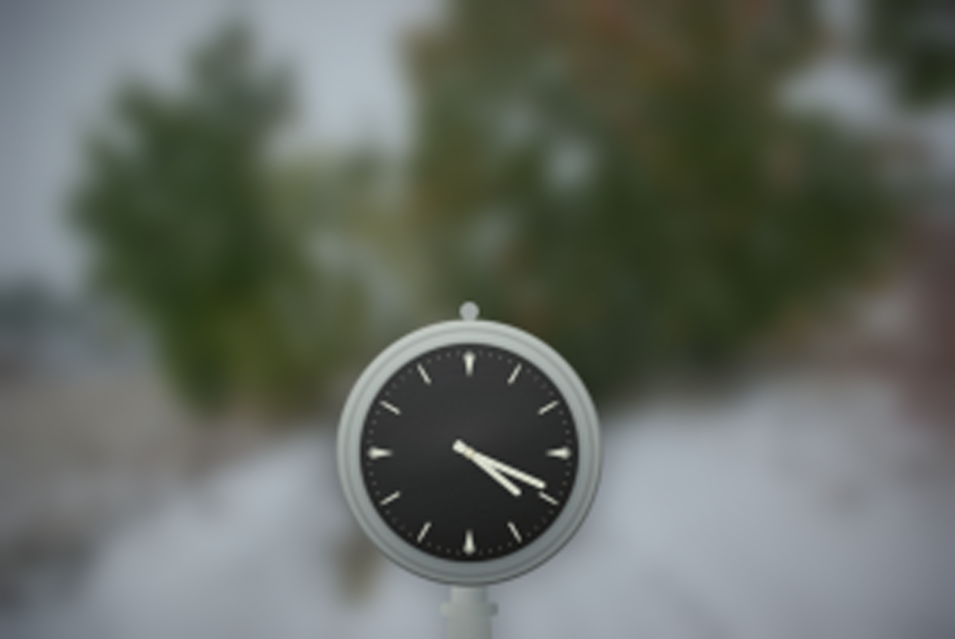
4:19
